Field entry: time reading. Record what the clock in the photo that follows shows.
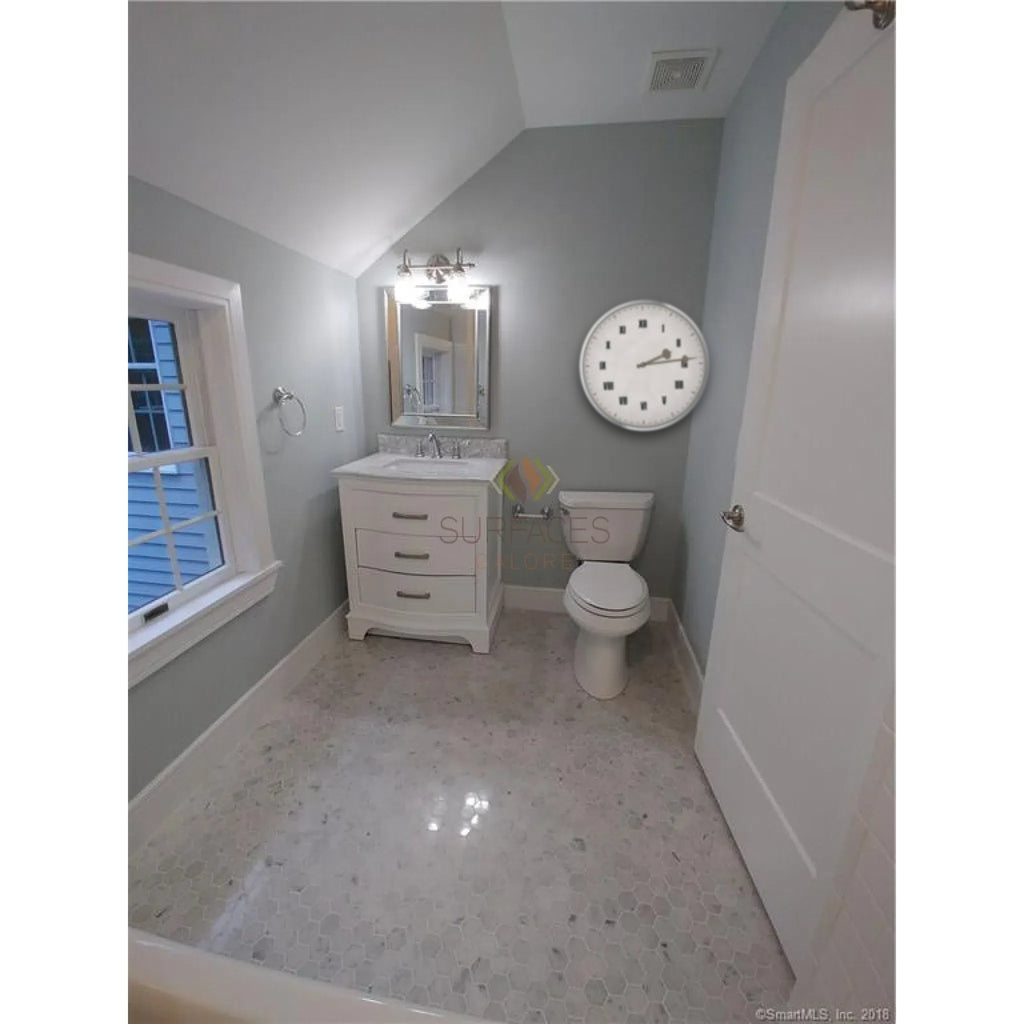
2:14
